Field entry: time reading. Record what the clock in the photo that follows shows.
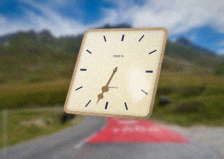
6:33
